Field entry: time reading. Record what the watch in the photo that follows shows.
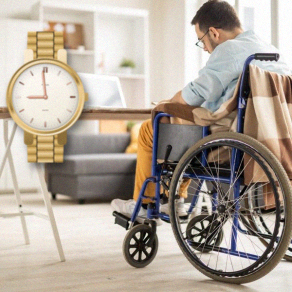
8:59
